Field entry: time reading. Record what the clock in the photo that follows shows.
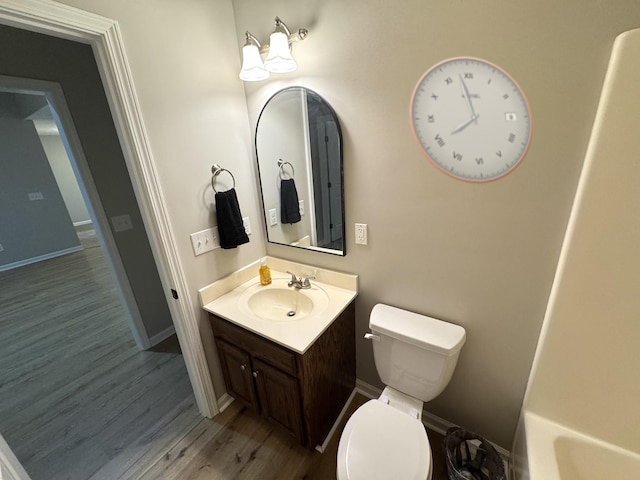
7:58
